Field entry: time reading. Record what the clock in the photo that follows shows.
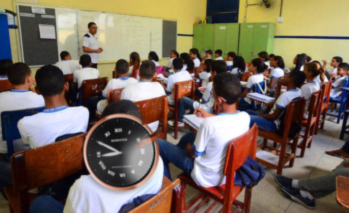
8:50
